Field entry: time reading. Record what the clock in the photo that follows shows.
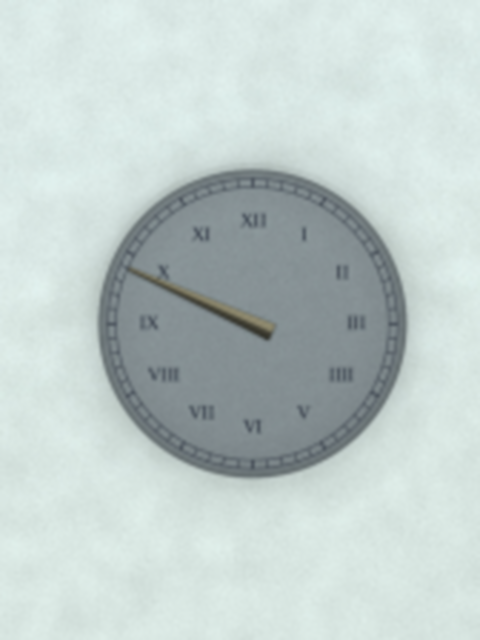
9:49
